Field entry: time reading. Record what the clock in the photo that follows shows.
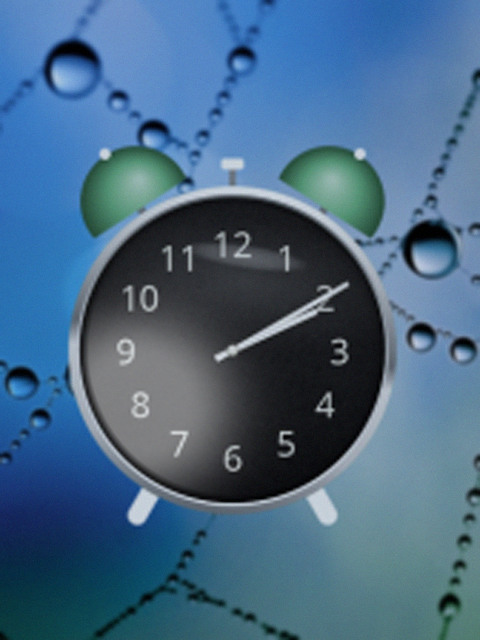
2:10
